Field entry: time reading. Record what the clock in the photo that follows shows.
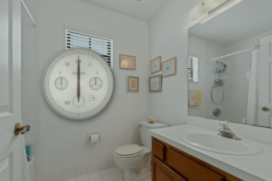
6:00
